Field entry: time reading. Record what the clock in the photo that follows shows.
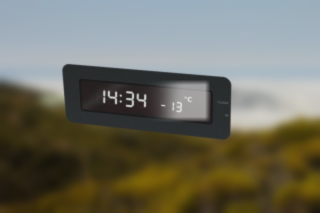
14:34
